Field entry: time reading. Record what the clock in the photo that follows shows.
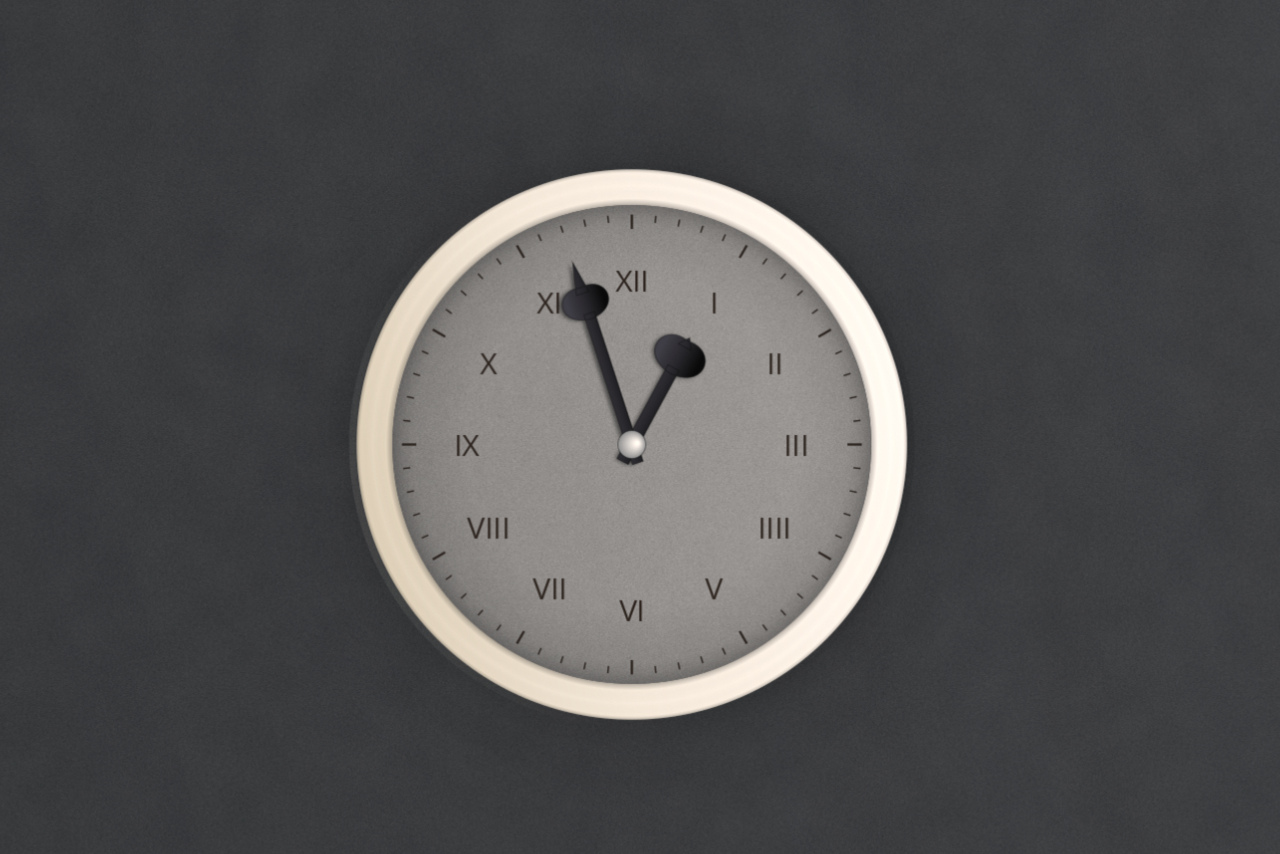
12:57
